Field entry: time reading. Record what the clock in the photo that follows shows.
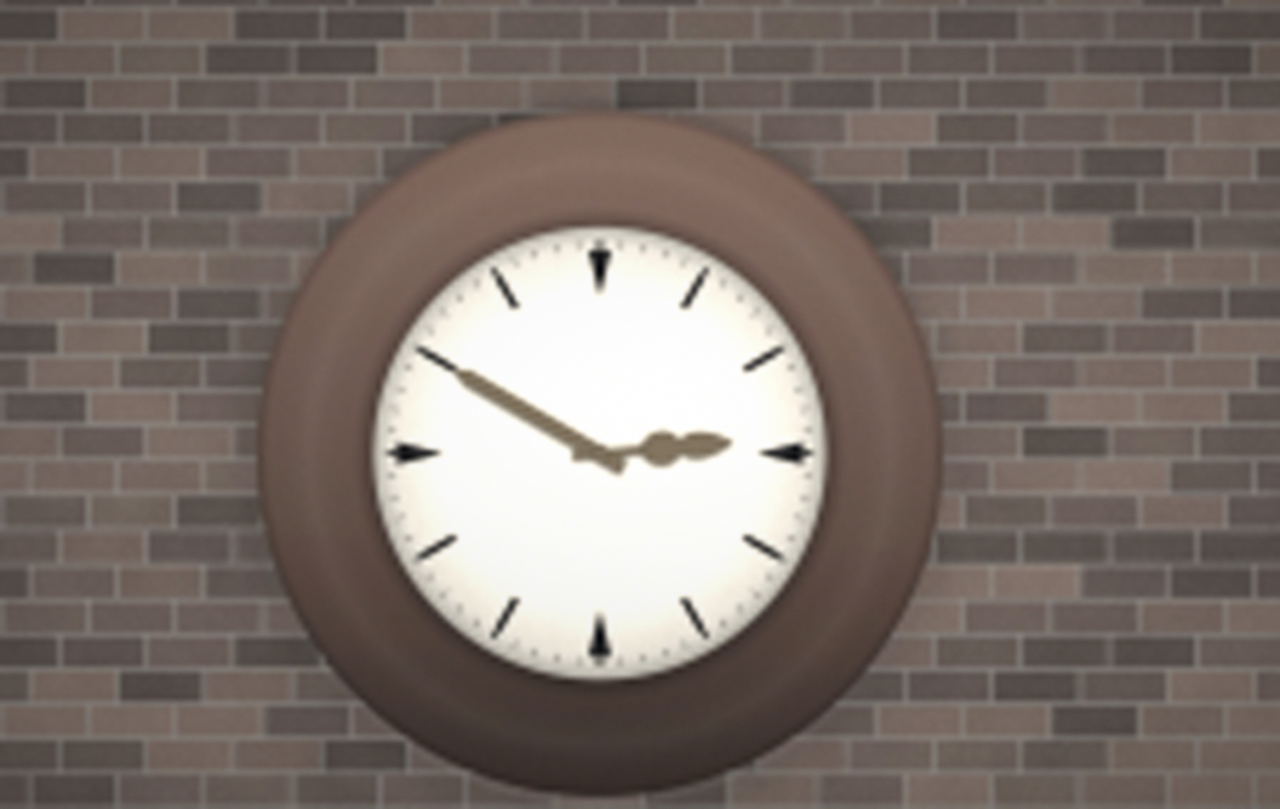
2:50
